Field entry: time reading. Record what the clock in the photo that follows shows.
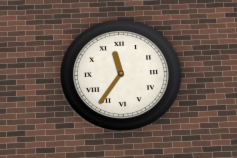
11:36
